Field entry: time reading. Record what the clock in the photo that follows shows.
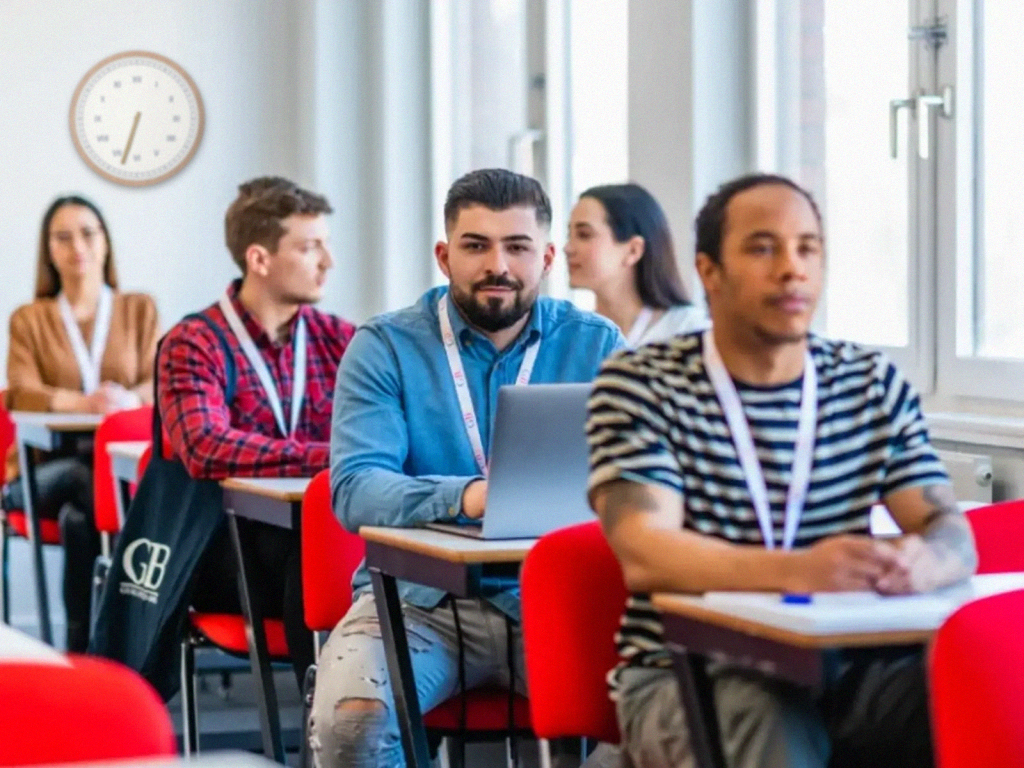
6:33
